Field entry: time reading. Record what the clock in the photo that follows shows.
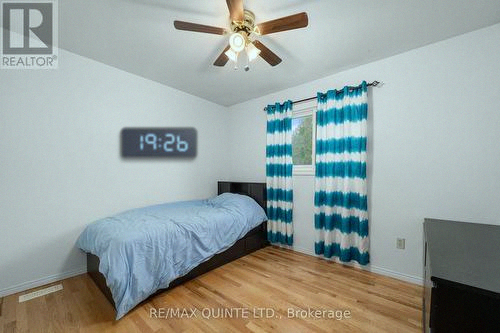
19:26
